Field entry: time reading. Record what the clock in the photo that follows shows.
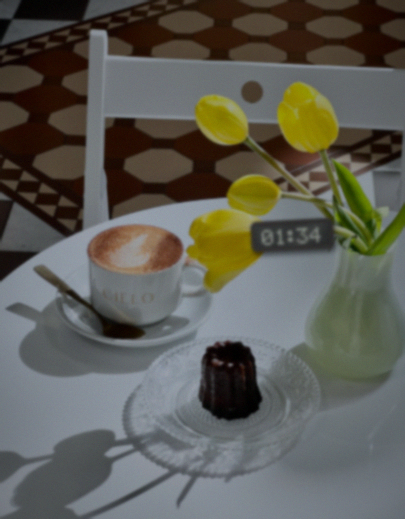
1:34
